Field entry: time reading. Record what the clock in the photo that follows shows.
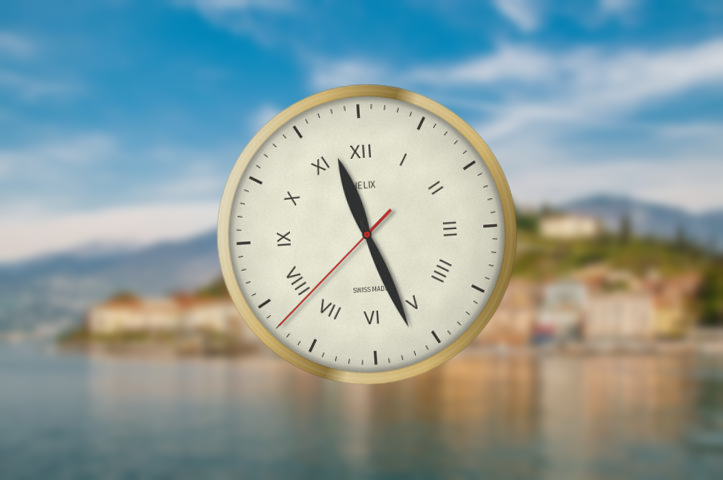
11:26:38
